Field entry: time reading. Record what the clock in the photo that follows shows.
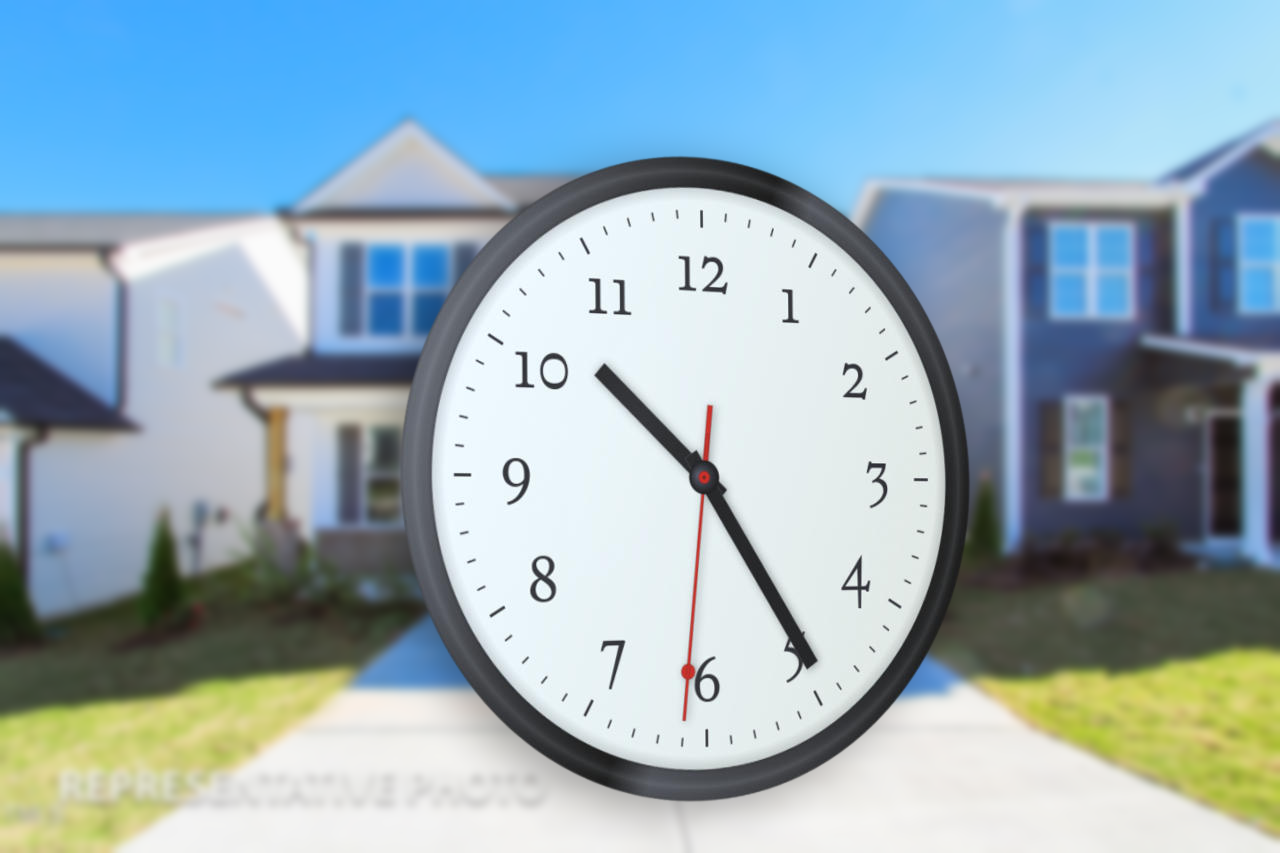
10:24:31
